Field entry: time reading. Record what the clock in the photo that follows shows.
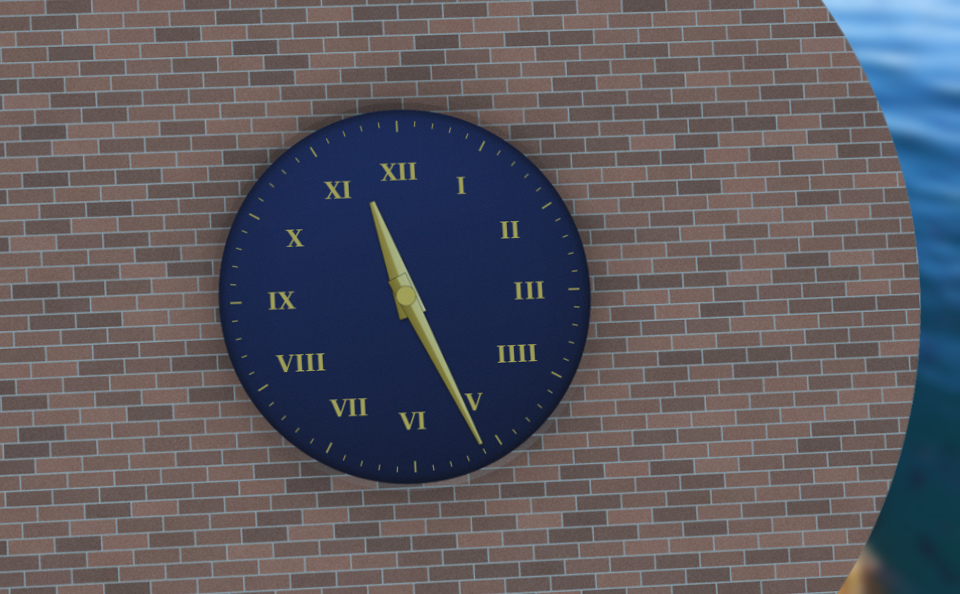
11:26
